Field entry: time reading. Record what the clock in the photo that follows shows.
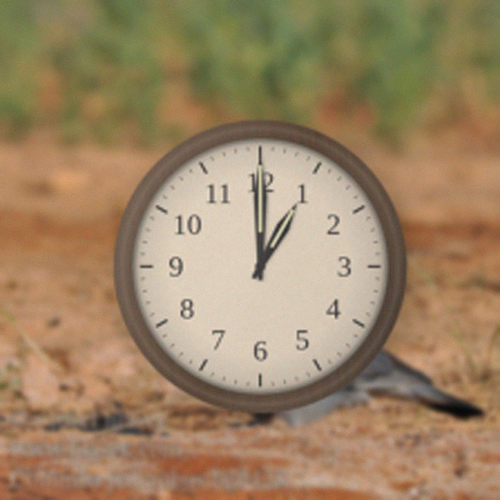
1:00
